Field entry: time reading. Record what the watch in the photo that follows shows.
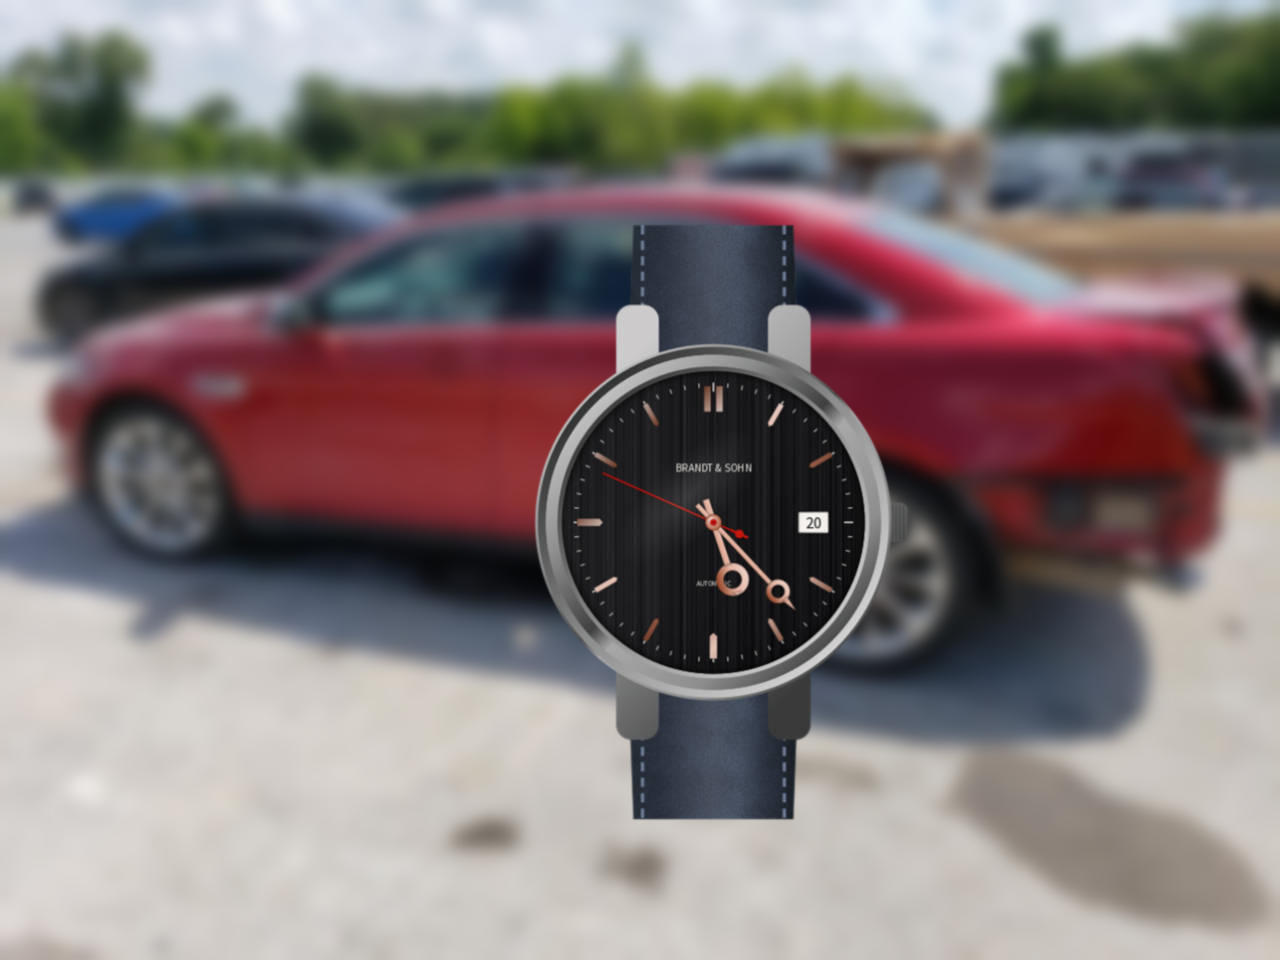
5:22:49
